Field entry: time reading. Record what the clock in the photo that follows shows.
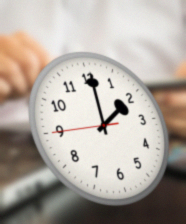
2:00:45
